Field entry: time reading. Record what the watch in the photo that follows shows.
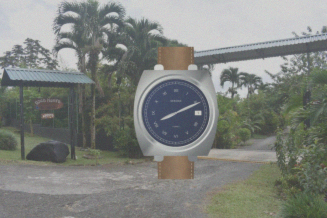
8:11
